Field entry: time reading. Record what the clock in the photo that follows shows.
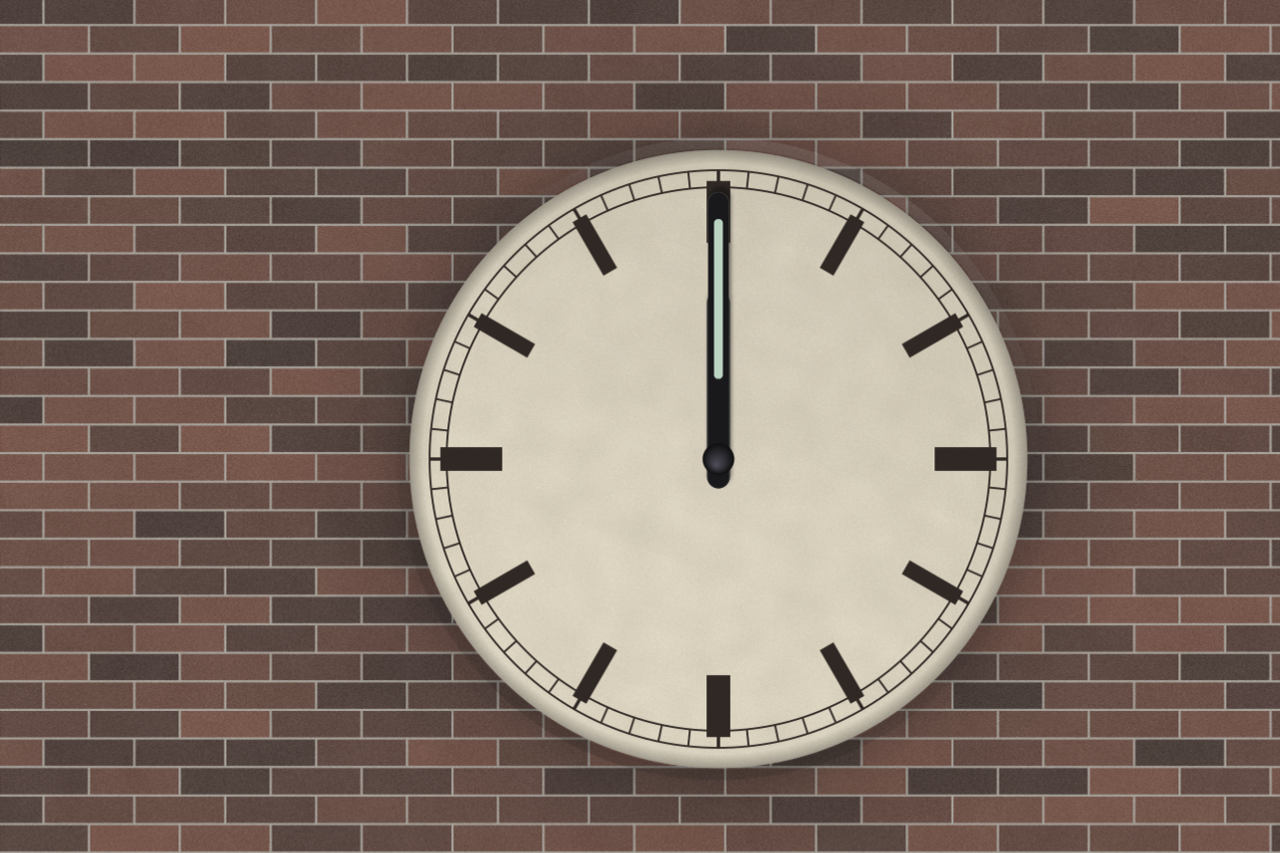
12:00
